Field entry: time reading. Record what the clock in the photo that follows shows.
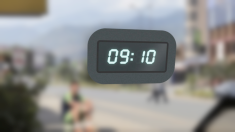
9:10
